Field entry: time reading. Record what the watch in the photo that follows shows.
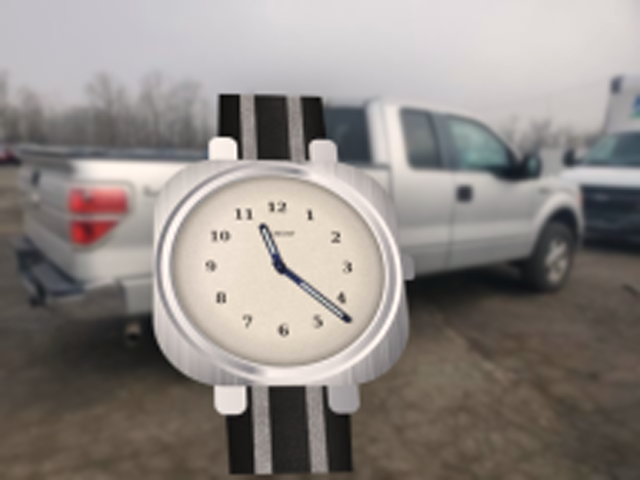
11:22
